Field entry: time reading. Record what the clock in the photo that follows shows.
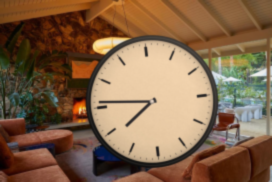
7:46
